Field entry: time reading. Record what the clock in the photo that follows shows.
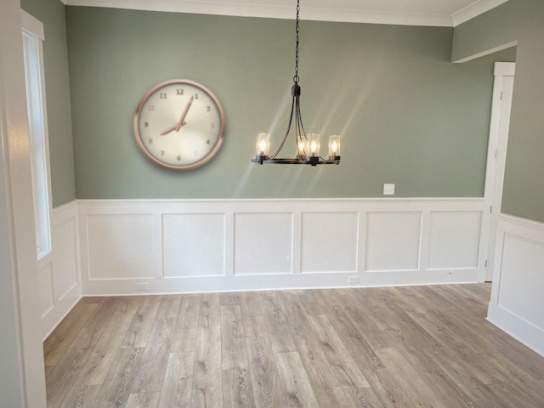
8:04
